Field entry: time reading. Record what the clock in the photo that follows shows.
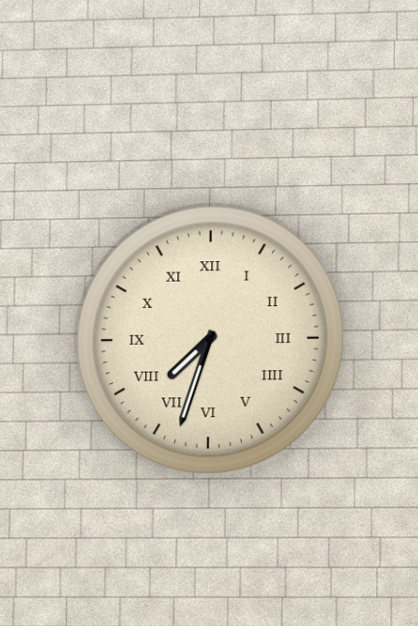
7:33
